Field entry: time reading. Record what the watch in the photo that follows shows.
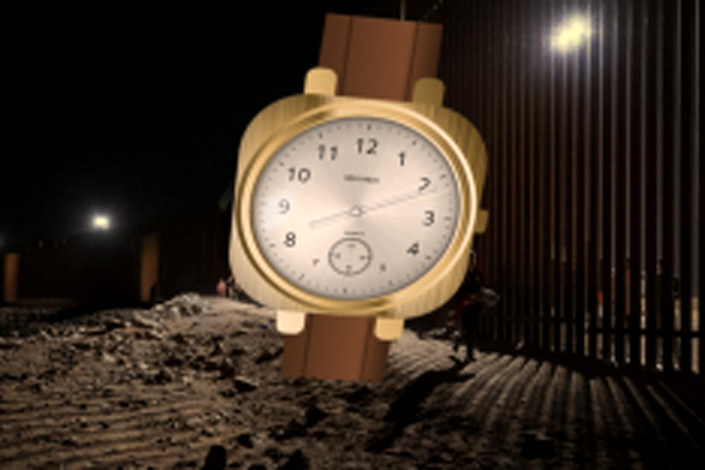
8:11
